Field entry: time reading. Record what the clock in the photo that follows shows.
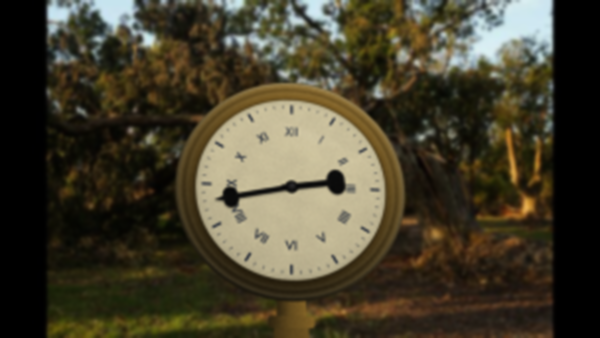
2:43
